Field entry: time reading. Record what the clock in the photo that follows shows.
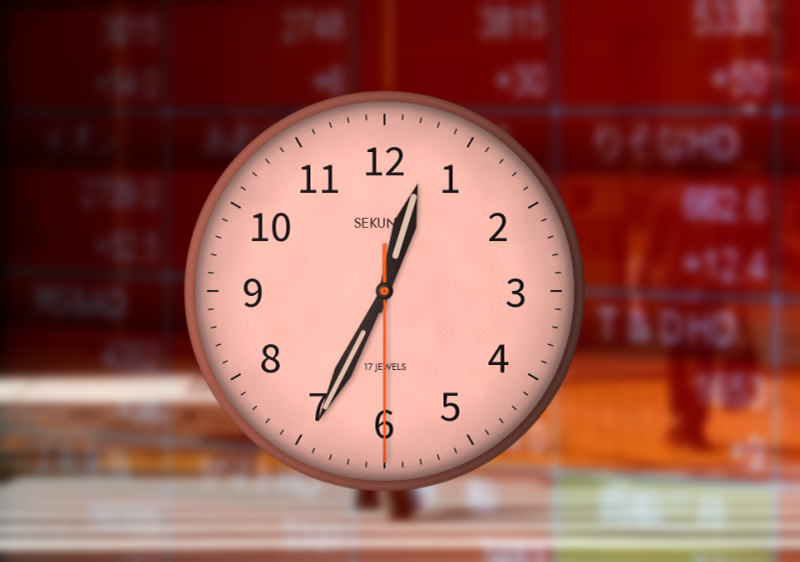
12:34:30
